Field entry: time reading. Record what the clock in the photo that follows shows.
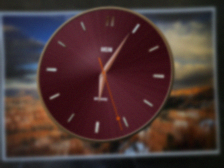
6:04:26
